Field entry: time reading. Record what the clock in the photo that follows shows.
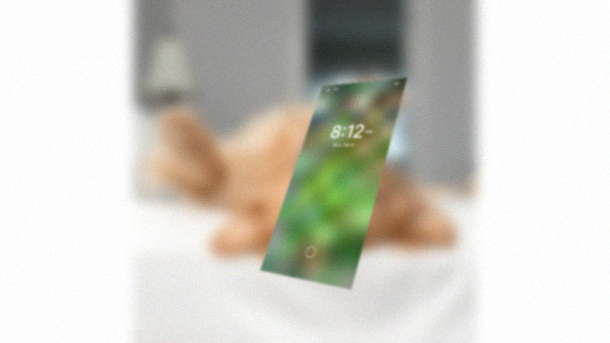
8:12
